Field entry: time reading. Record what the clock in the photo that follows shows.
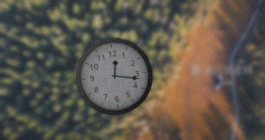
12:17
